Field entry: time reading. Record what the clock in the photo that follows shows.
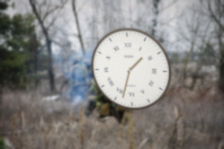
1:33
